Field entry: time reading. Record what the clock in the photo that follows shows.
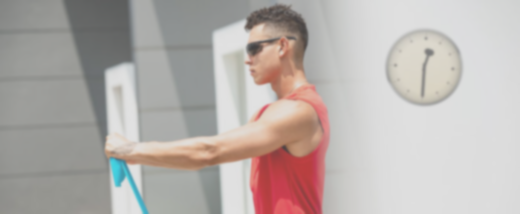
12:30
